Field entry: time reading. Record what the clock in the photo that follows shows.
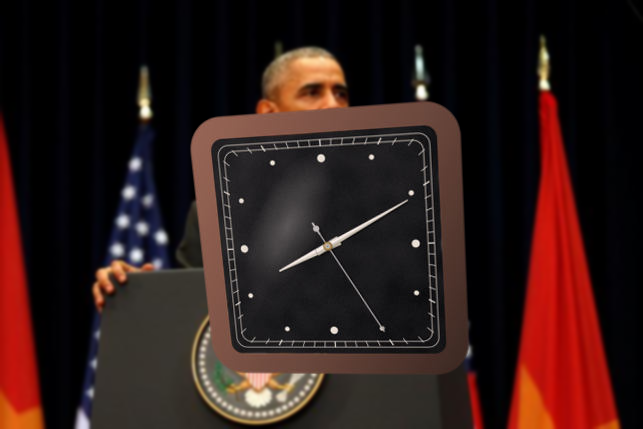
8:10:25
